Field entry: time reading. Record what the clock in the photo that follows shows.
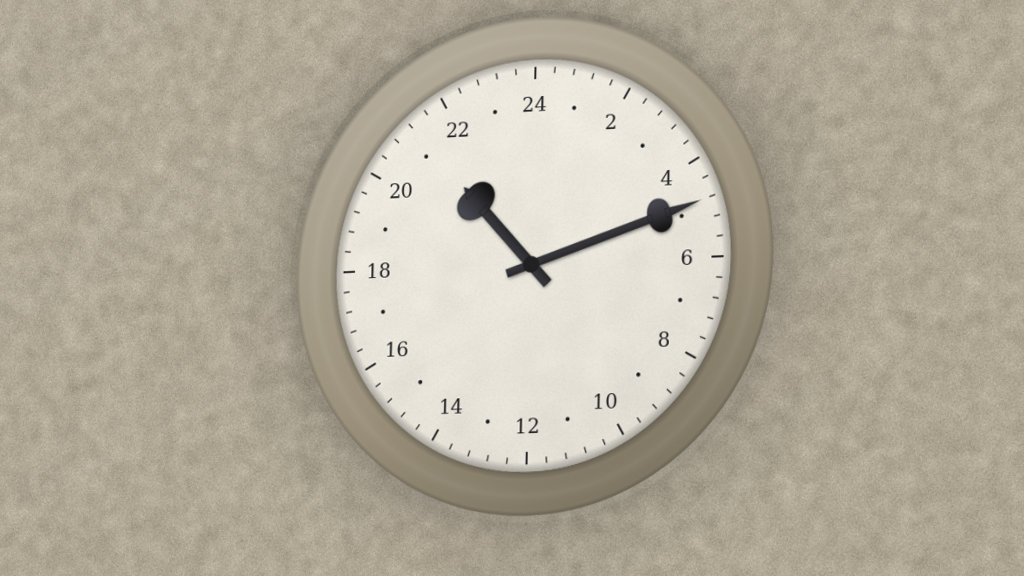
21:12
